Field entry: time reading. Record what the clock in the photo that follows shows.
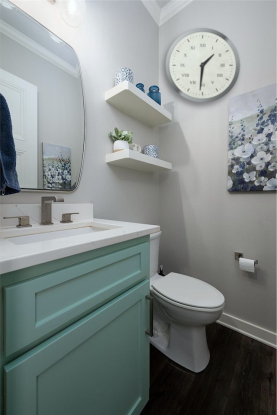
1:31
